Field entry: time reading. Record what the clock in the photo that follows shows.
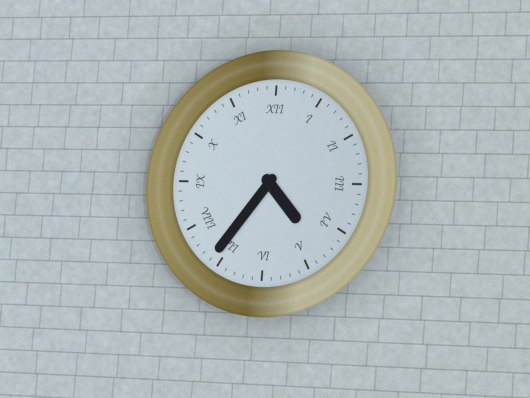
4:36
